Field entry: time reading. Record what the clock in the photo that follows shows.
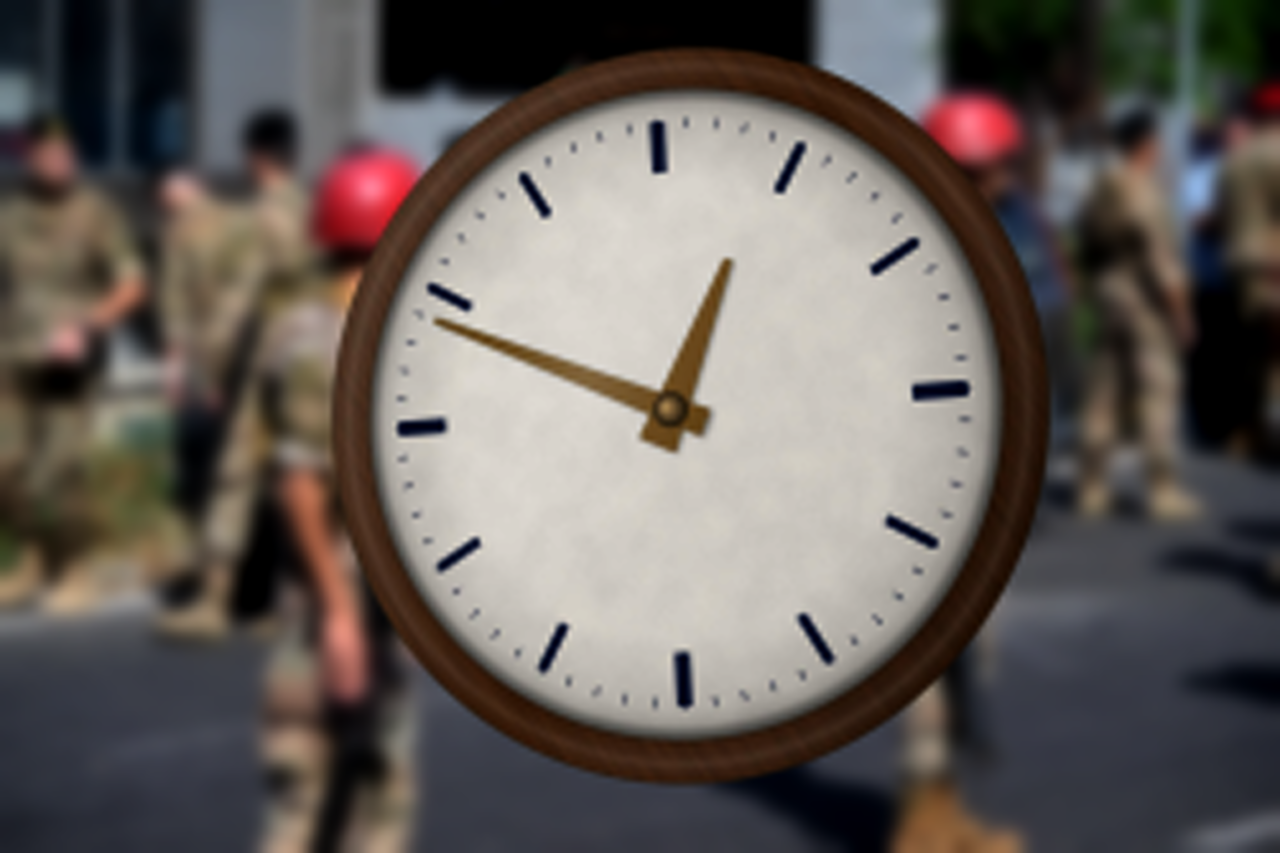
12:49
